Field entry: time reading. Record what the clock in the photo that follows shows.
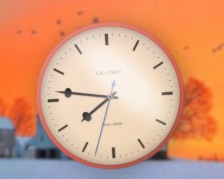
7:46:33
